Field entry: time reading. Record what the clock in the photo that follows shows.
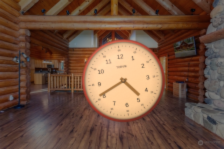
4:41
